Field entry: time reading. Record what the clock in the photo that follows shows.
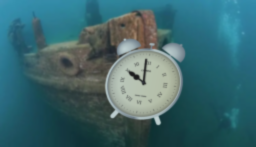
9:59
